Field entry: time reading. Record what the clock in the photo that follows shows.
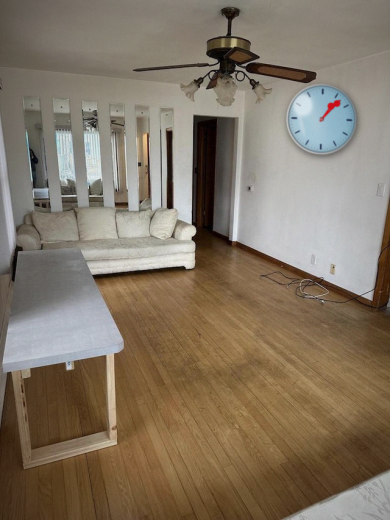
1:07
